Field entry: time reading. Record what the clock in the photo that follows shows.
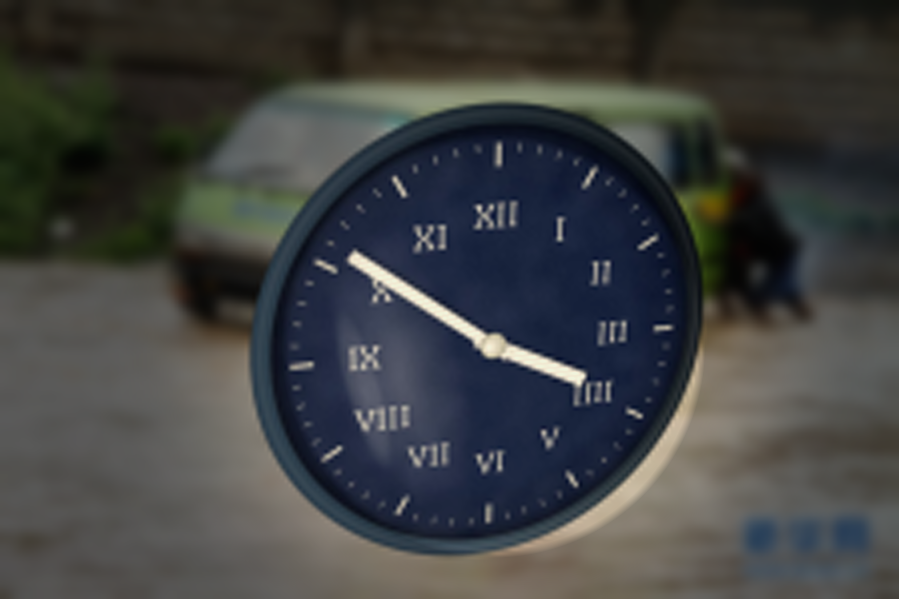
3:51
